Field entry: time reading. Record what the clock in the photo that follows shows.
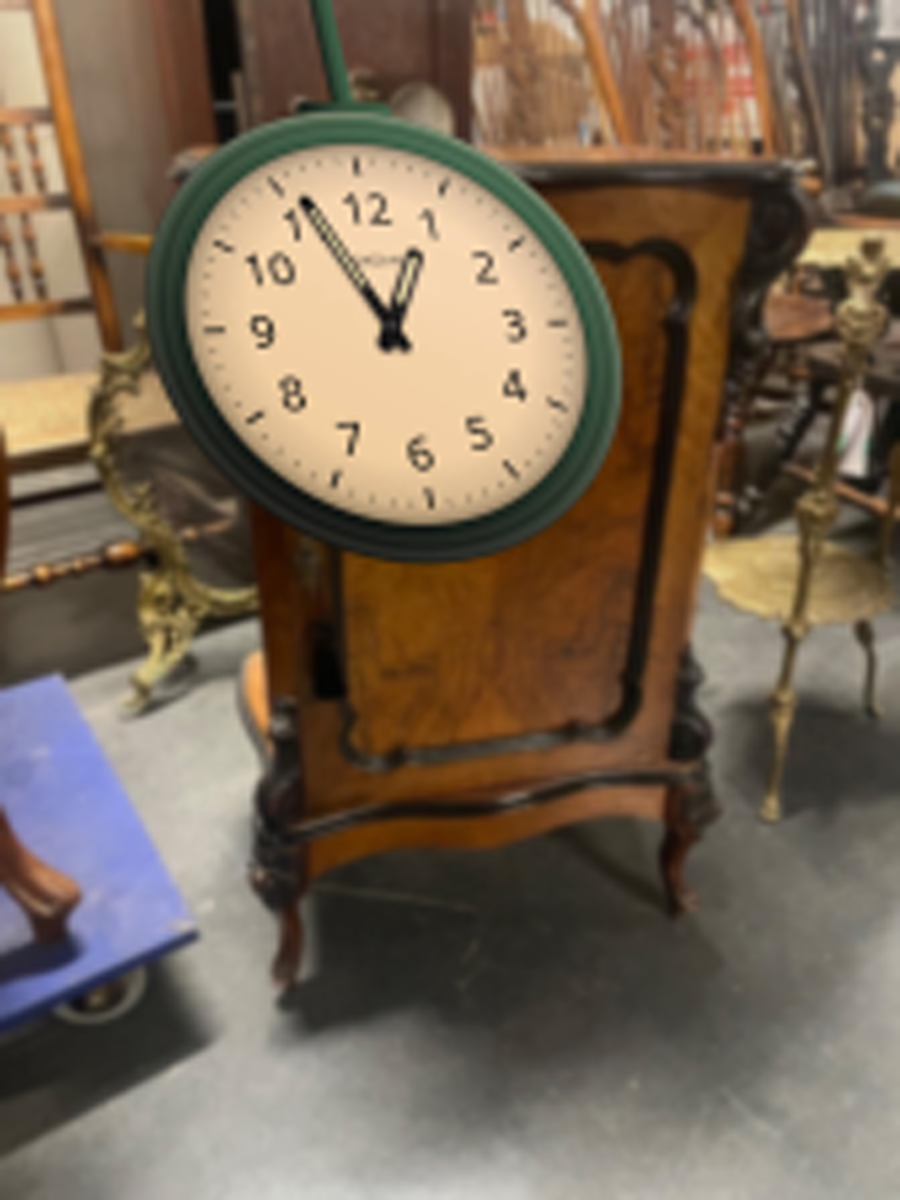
12:56
